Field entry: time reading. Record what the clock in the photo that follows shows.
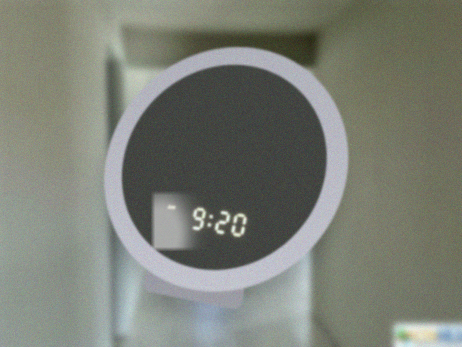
9:20
